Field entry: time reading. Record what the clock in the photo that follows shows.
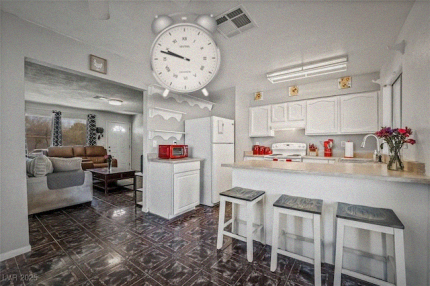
9:48
